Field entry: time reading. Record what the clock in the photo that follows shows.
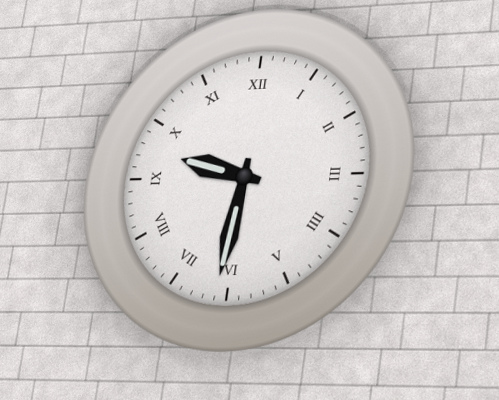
9:31
